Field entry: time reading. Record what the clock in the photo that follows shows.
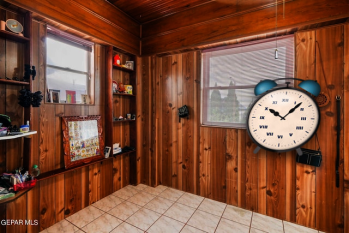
10:07
